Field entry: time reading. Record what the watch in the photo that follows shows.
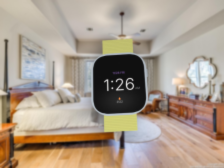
1:26
